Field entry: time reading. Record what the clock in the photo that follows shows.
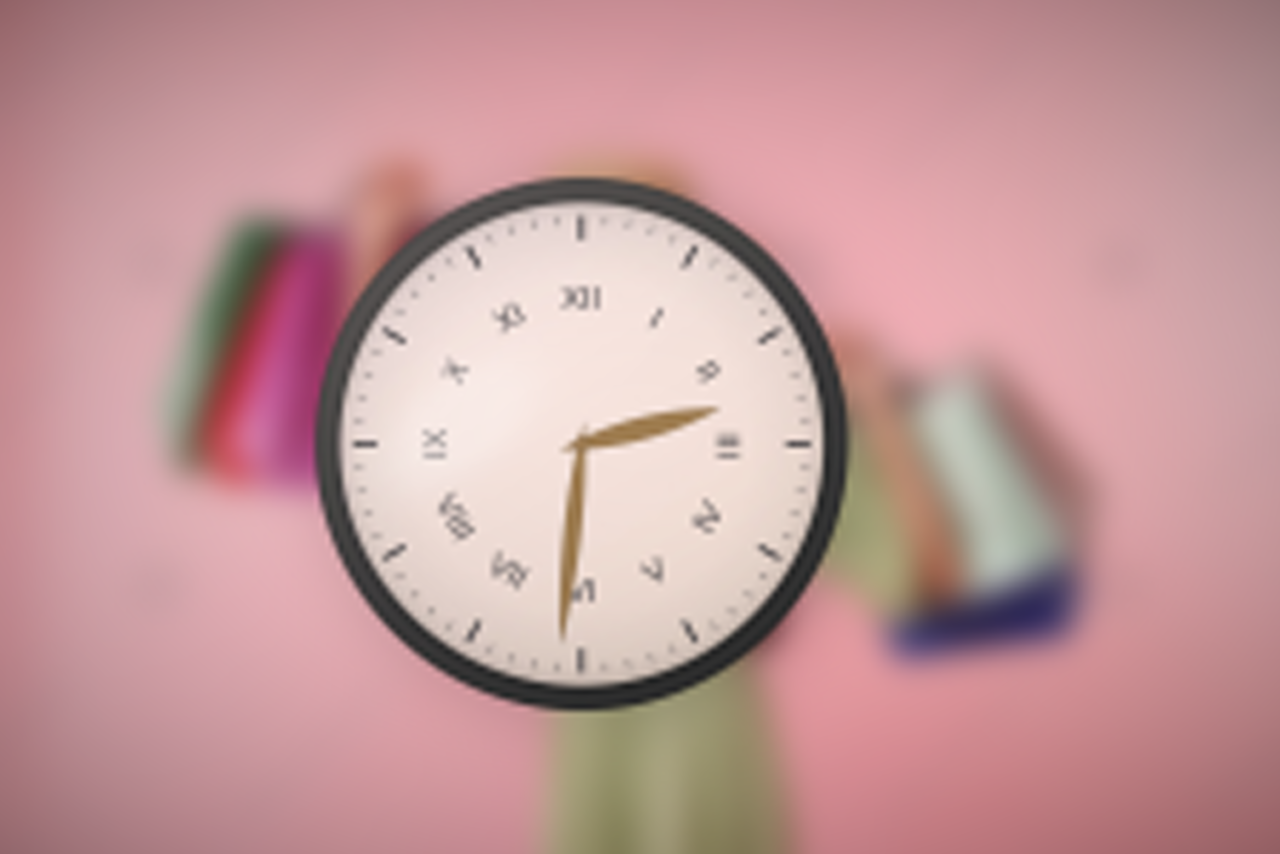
2:31
